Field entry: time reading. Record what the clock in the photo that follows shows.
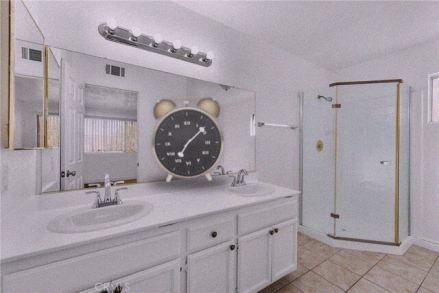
7:08
